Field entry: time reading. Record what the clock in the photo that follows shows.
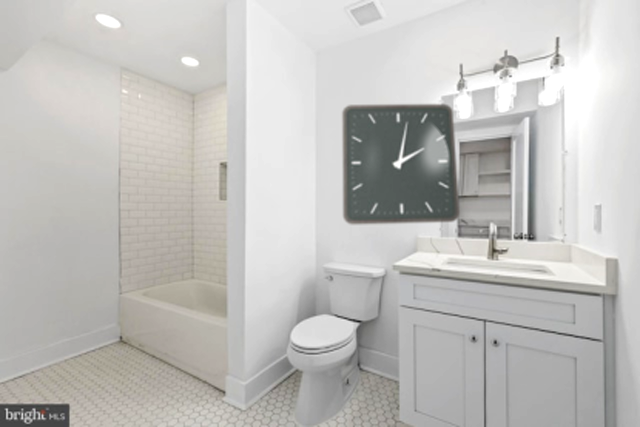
2:02
